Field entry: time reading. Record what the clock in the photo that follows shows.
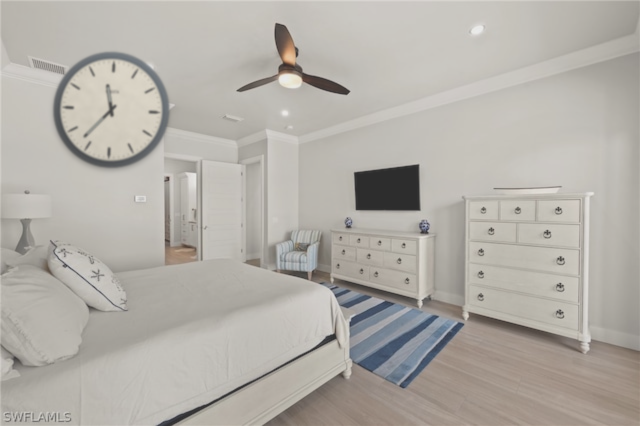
11:37
